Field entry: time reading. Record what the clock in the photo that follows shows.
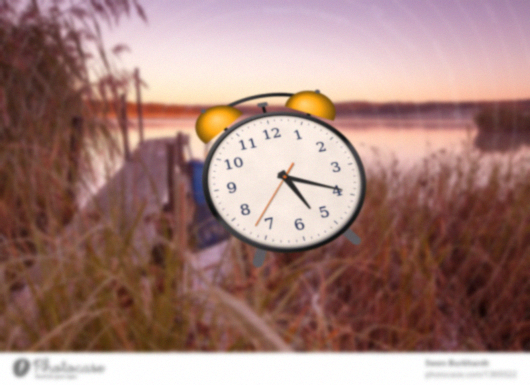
5:19:37
